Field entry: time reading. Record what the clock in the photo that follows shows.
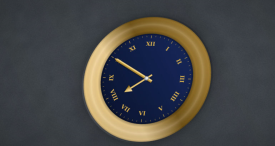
7:50
